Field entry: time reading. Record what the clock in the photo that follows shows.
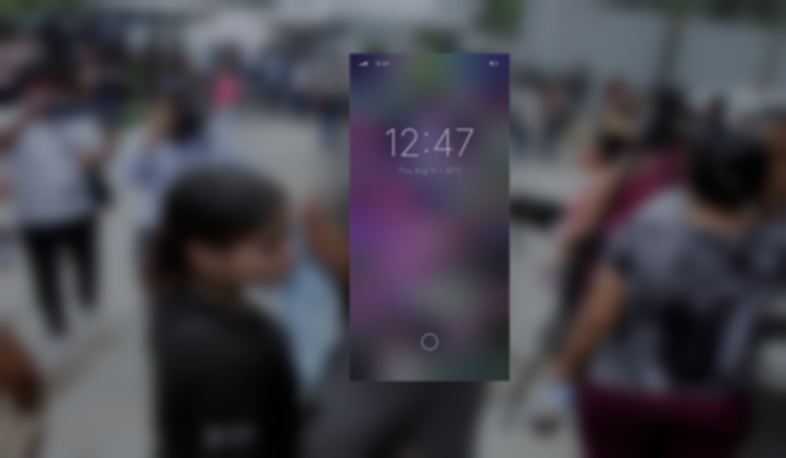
12:47
